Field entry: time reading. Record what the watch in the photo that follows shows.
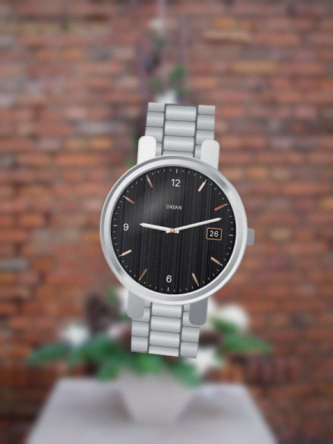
9:12
